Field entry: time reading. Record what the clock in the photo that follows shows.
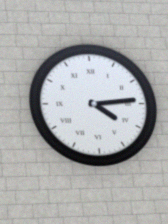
4:14
